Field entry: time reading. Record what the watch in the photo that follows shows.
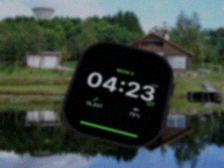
4:23
